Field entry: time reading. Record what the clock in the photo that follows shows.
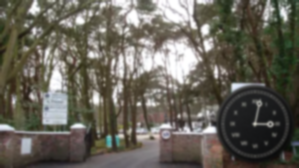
3:02
